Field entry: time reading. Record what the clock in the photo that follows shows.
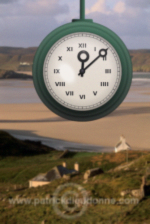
12:08
